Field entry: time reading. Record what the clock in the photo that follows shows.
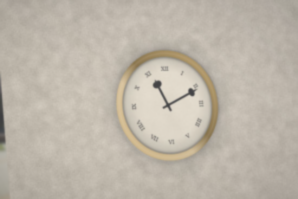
11:11
